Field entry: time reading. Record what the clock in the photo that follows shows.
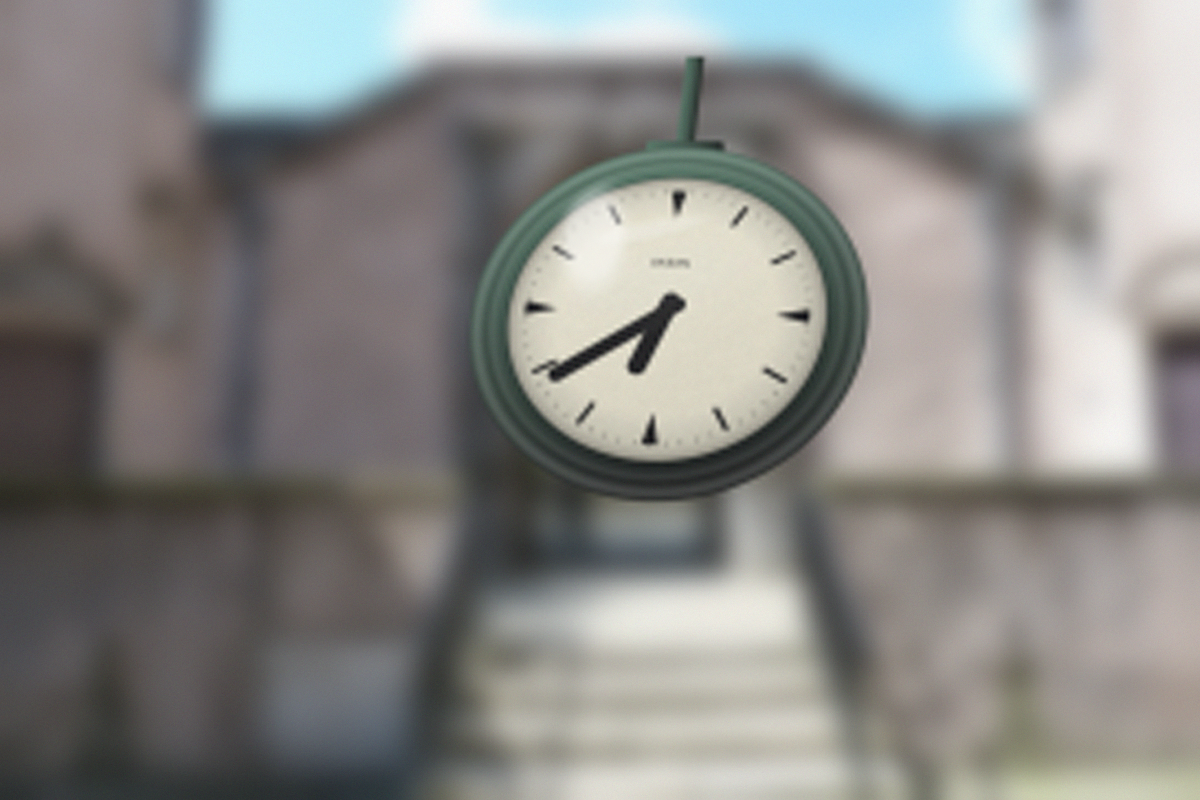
6:39
